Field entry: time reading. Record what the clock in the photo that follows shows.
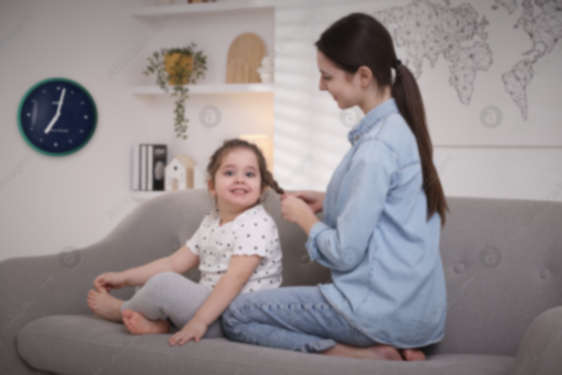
7:02
